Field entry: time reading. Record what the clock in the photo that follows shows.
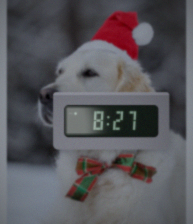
8:27
